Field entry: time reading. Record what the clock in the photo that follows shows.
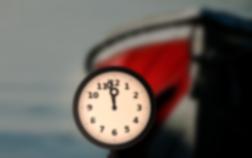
11:58
